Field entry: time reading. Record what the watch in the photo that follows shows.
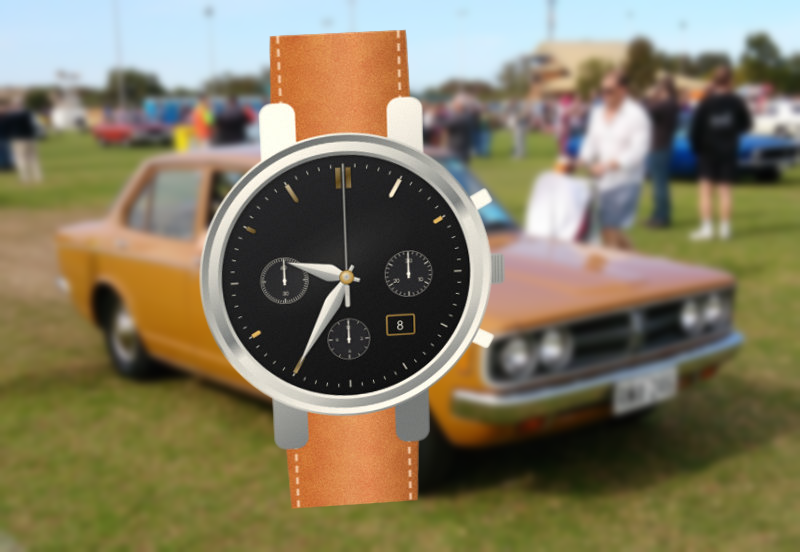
9:35
